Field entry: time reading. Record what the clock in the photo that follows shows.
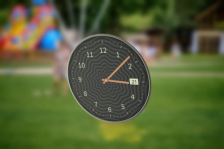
3:08
